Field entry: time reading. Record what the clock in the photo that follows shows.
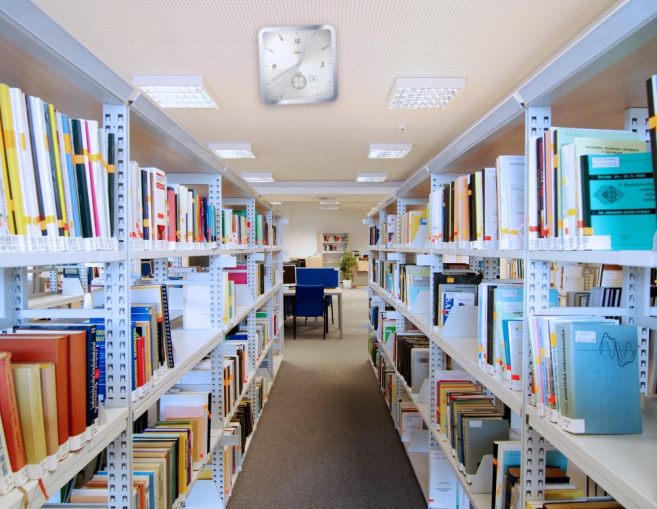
12:40
